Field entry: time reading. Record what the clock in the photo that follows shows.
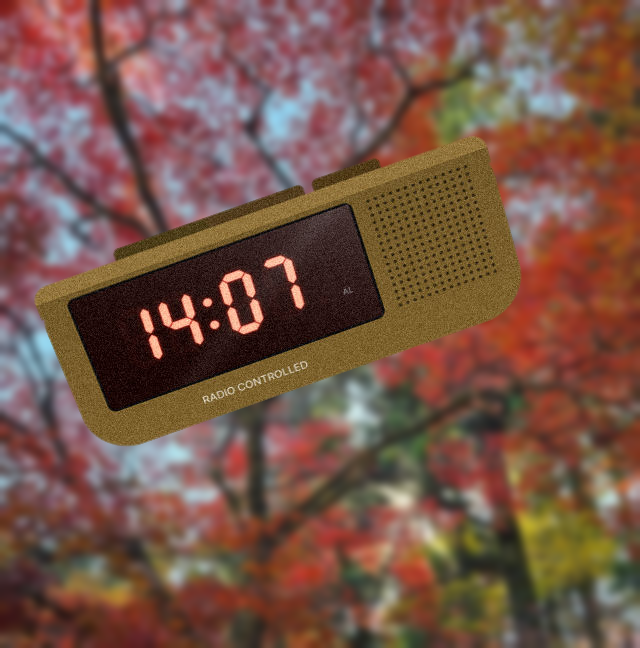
14:07
